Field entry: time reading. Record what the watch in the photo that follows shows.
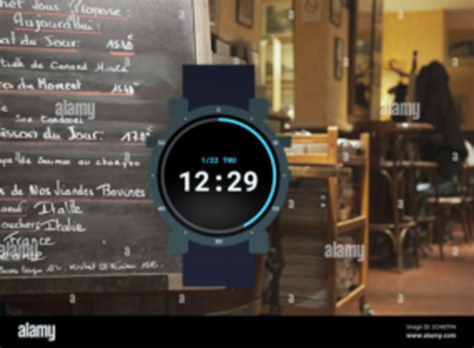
12:29
